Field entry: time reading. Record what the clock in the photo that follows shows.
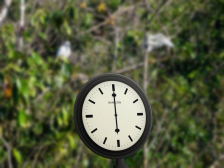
6:00
